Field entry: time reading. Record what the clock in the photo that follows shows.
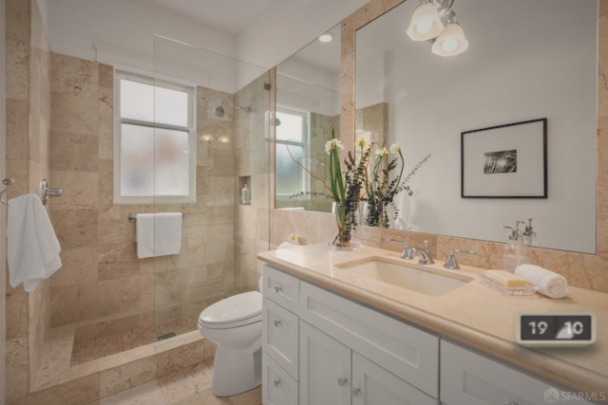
19:10
